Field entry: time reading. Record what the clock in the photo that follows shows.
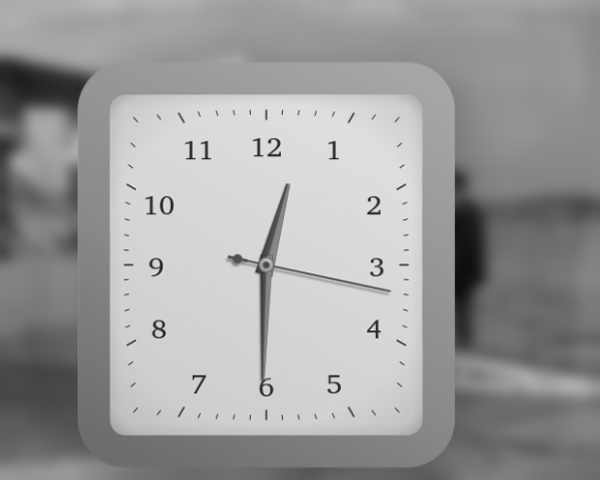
12:30:17
